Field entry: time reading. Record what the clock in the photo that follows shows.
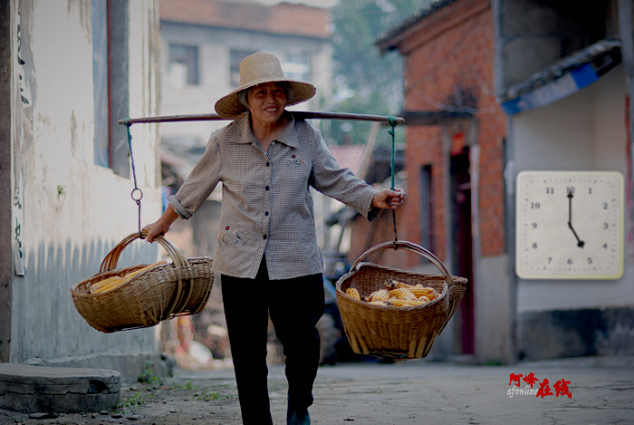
5:00
